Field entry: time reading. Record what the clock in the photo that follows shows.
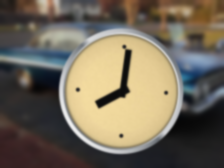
8:01
